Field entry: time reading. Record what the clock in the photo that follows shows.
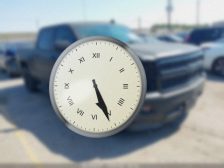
5:26
